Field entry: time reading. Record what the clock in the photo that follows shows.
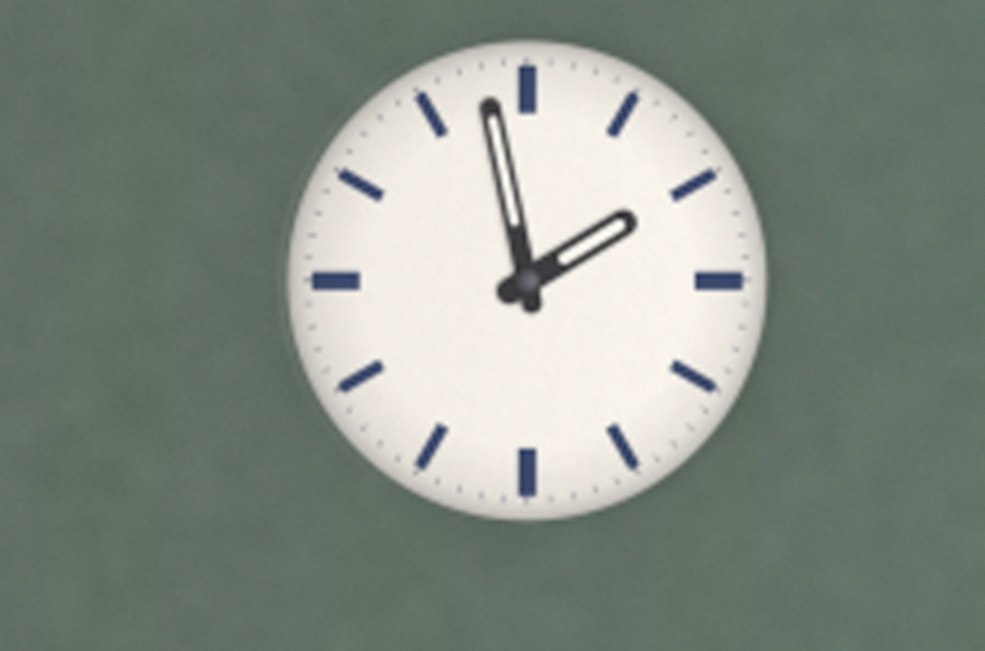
1:58
